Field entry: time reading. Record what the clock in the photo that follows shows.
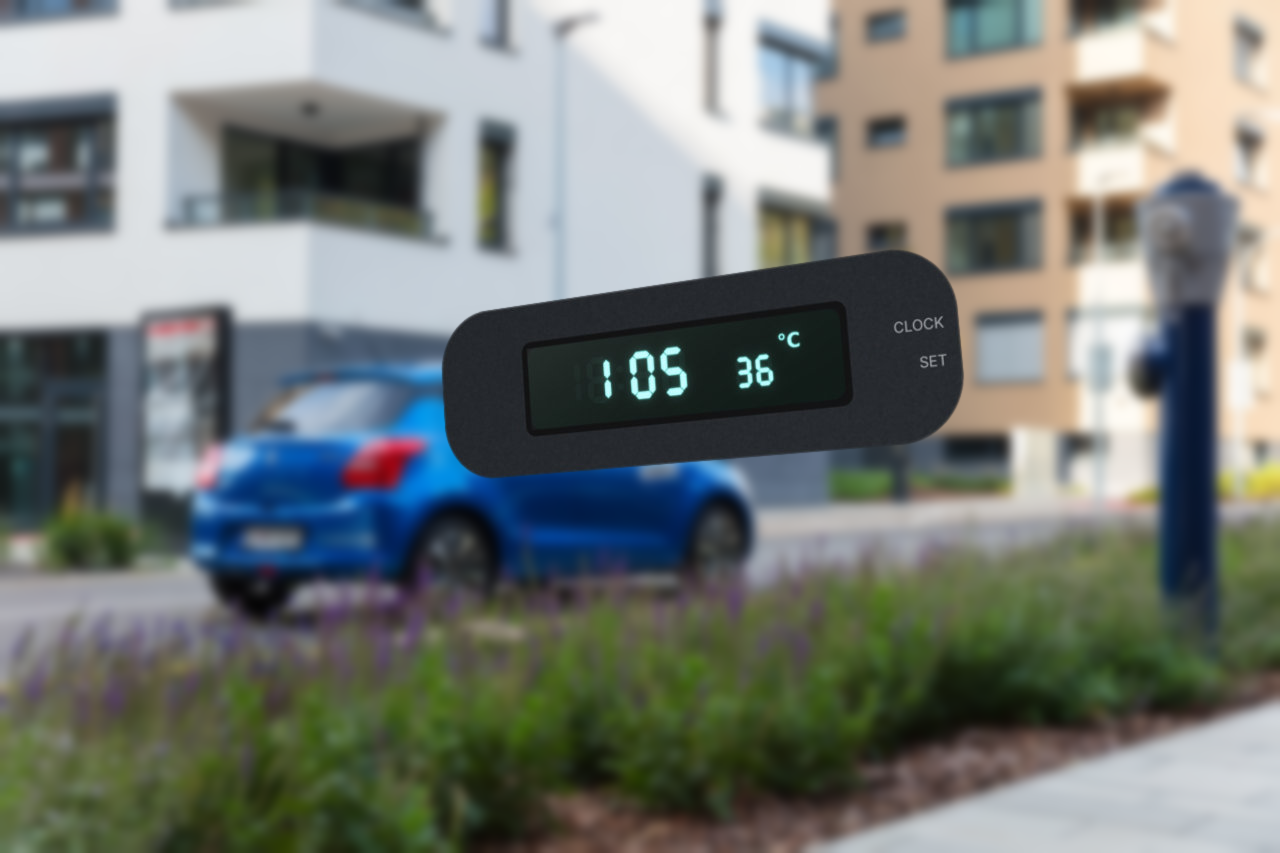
1:05
